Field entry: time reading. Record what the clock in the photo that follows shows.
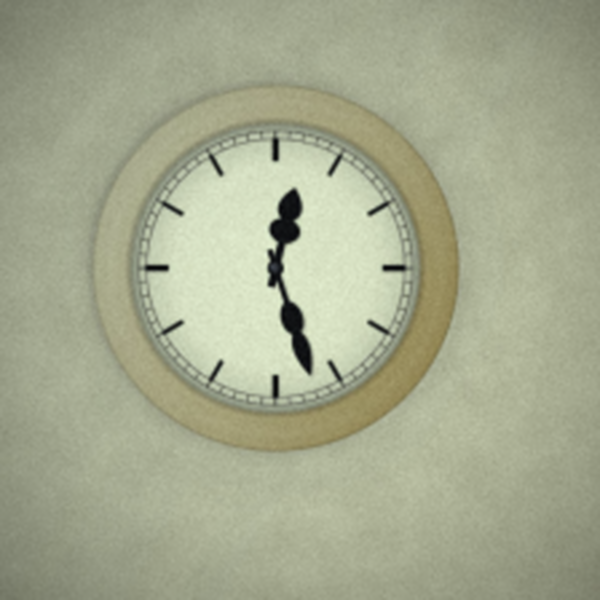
12:27
